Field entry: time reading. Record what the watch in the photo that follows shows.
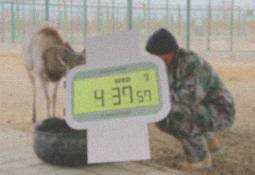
4:37:57
